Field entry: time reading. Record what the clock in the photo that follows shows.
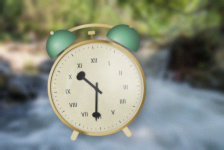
10:31
